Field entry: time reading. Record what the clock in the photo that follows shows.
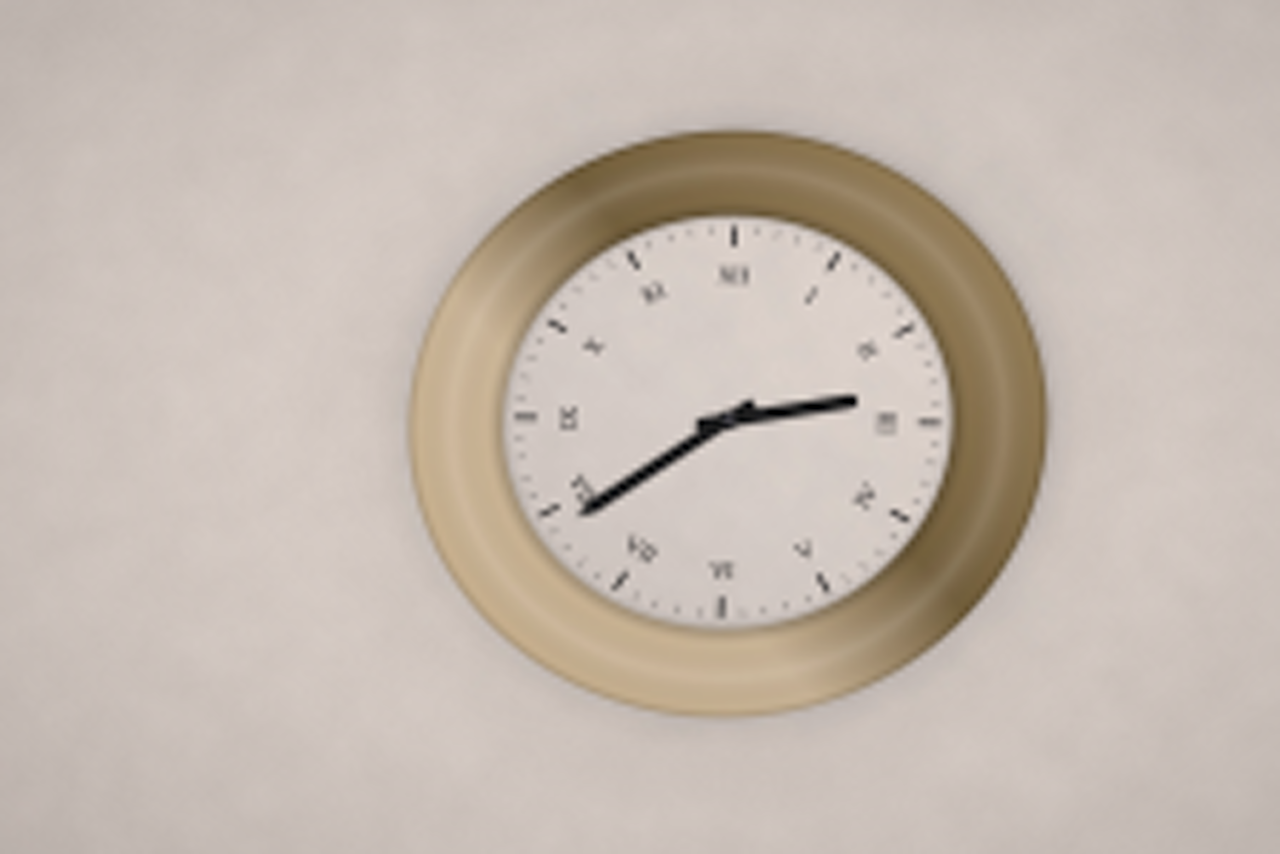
2:39
